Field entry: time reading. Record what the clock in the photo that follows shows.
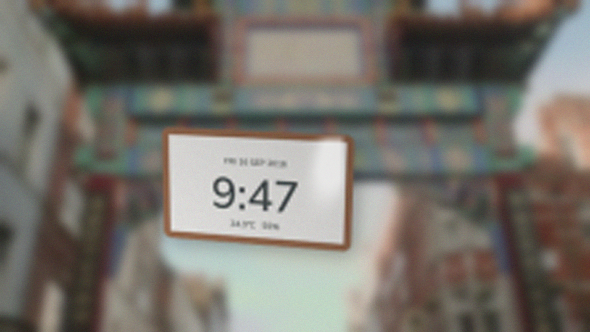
9:47
